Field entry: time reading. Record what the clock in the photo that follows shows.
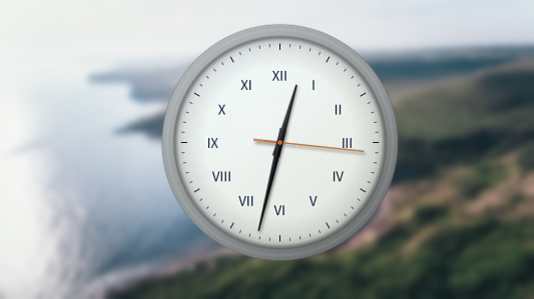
12:32:16
